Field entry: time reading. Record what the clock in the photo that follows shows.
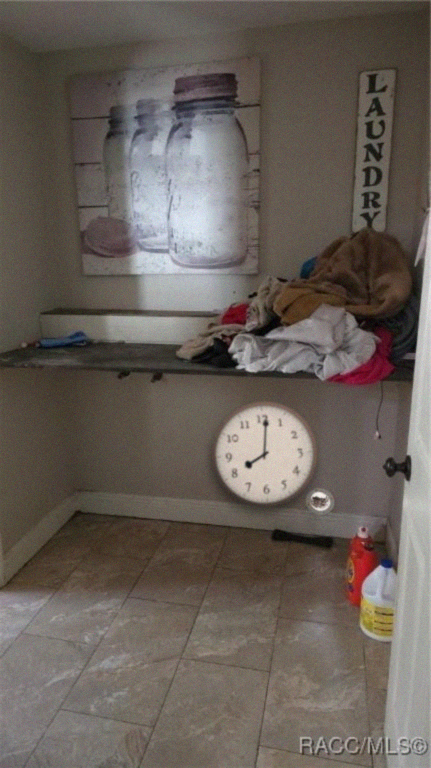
8:01
